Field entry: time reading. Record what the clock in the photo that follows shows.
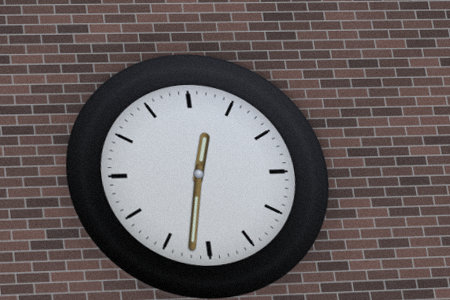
12:32
